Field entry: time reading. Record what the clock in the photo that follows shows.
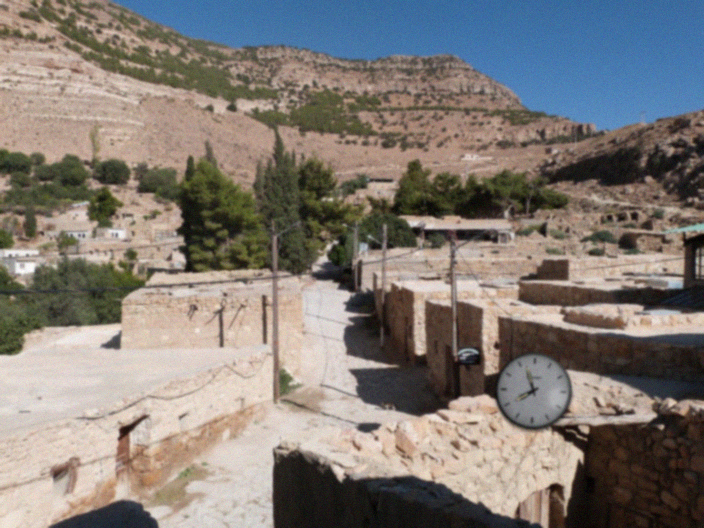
7:57
